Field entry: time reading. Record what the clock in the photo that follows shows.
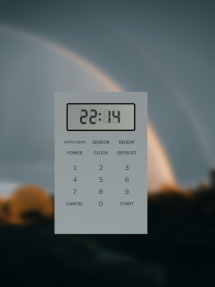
22:14
